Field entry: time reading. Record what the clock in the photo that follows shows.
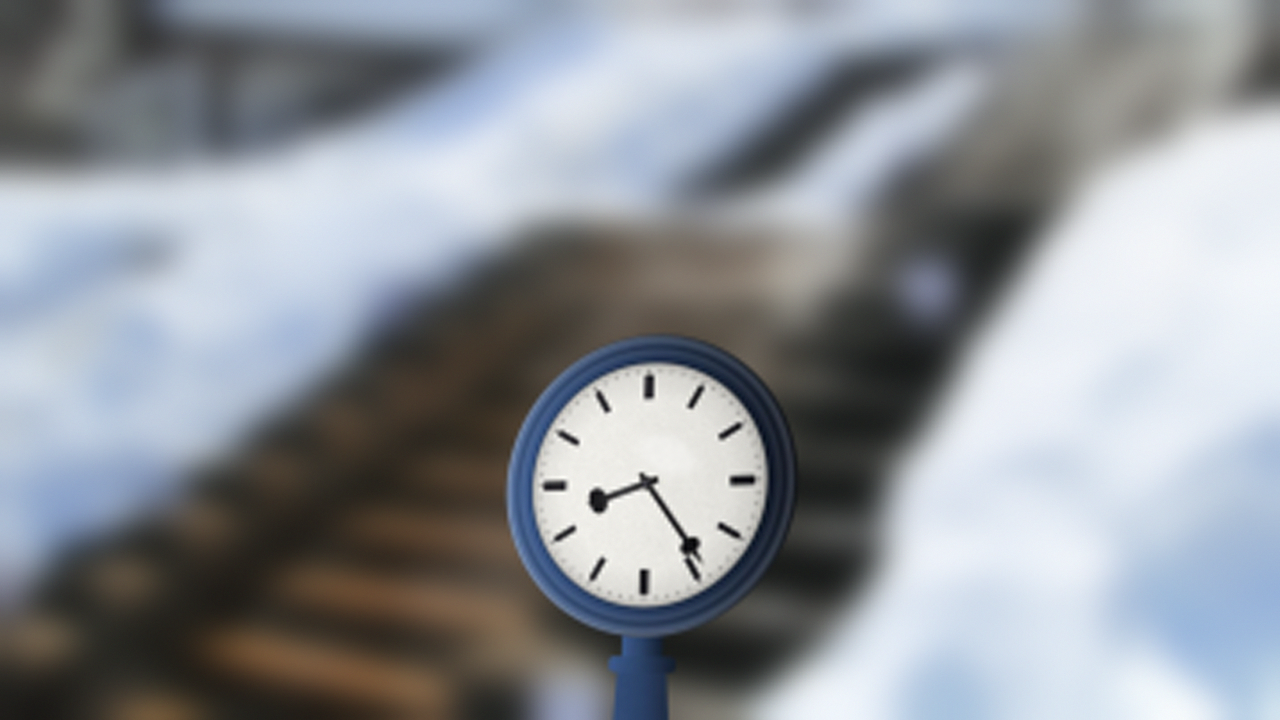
8:24
